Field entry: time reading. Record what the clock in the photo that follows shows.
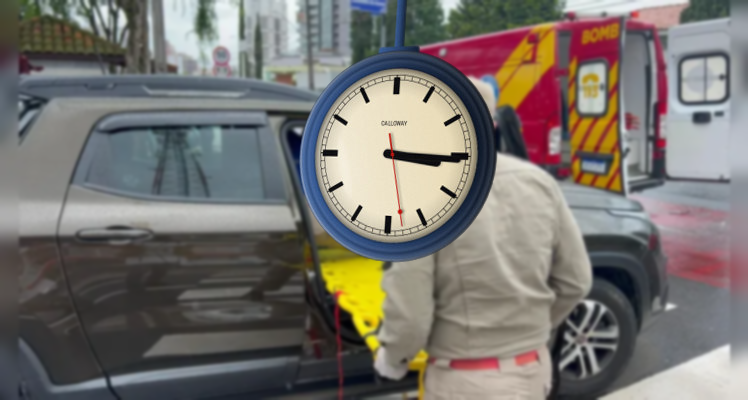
3:15:28
